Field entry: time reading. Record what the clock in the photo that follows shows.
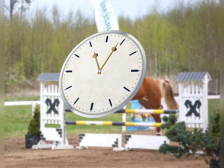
11:04
